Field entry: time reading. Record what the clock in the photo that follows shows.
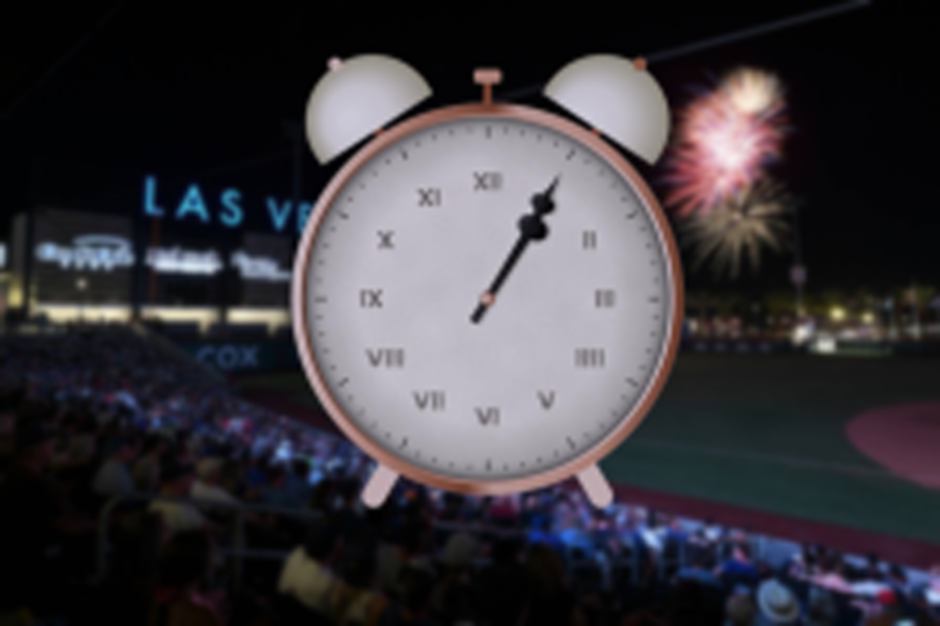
1:05
